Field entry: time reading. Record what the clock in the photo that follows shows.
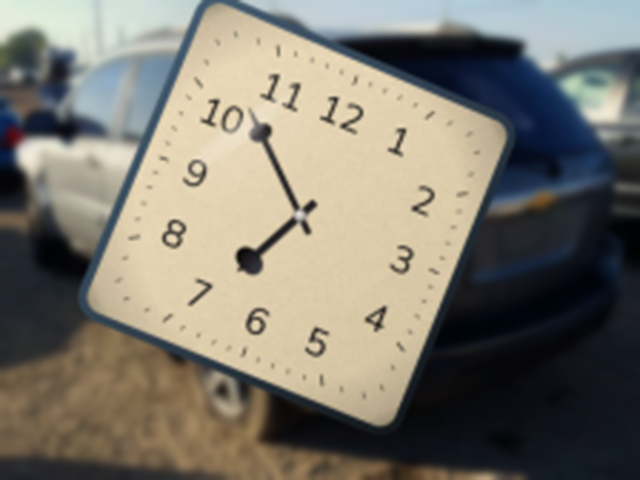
6:52
